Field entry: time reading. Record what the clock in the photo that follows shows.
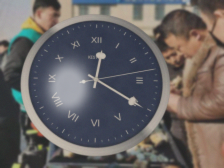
12:20:13
